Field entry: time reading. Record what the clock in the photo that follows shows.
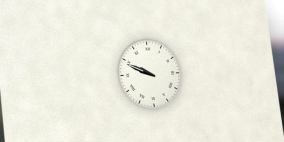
9:49
